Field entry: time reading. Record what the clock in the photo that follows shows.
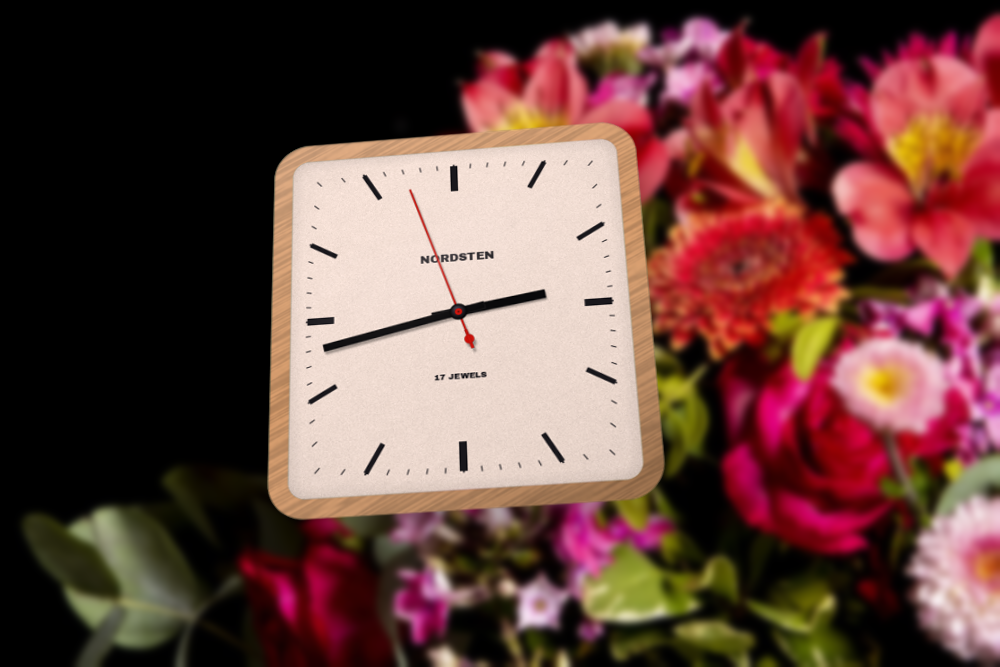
2:42:57
